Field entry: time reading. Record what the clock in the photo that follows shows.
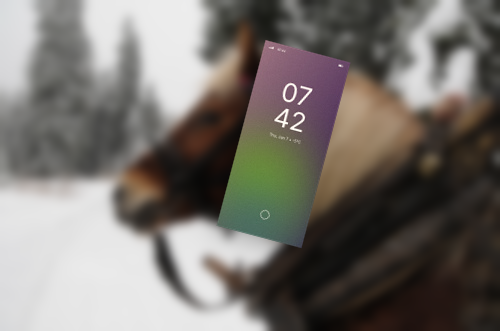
7:42
